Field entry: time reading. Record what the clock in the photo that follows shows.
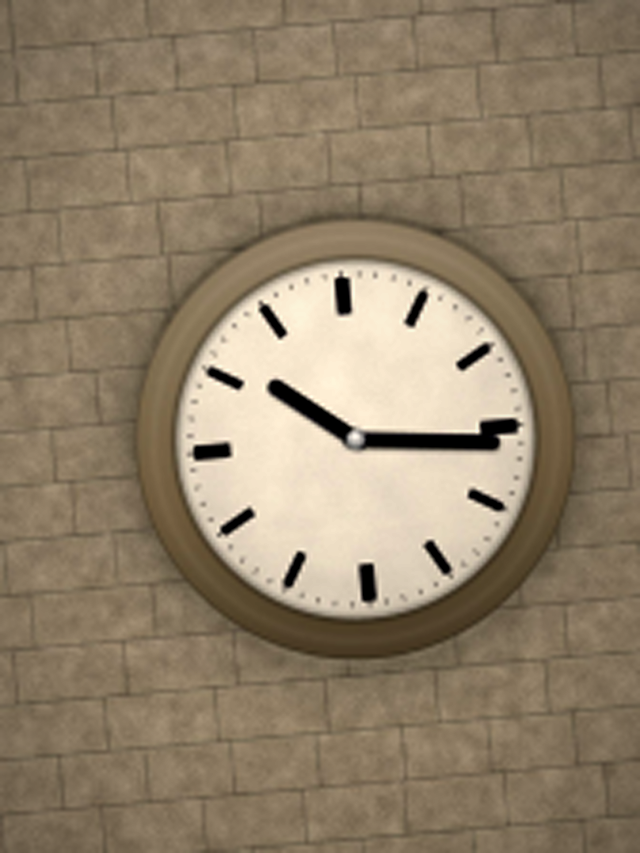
10:16
